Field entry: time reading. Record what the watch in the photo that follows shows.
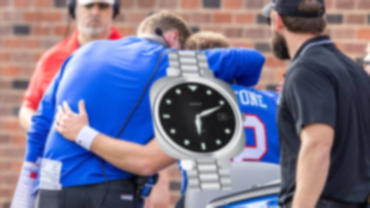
6:11
